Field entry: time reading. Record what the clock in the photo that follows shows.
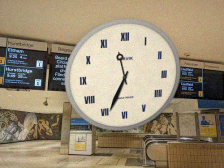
11:34
